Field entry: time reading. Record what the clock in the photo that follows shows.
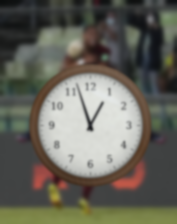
12:57
